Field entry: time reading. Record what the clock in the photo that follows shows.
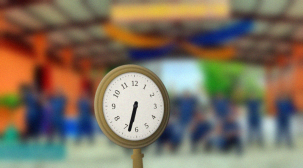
6:33
